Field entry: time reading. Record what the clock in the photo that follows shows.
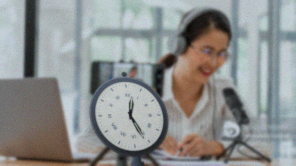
12:26
